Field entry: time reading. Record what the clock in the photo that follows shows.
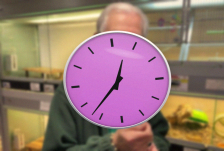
12:37
